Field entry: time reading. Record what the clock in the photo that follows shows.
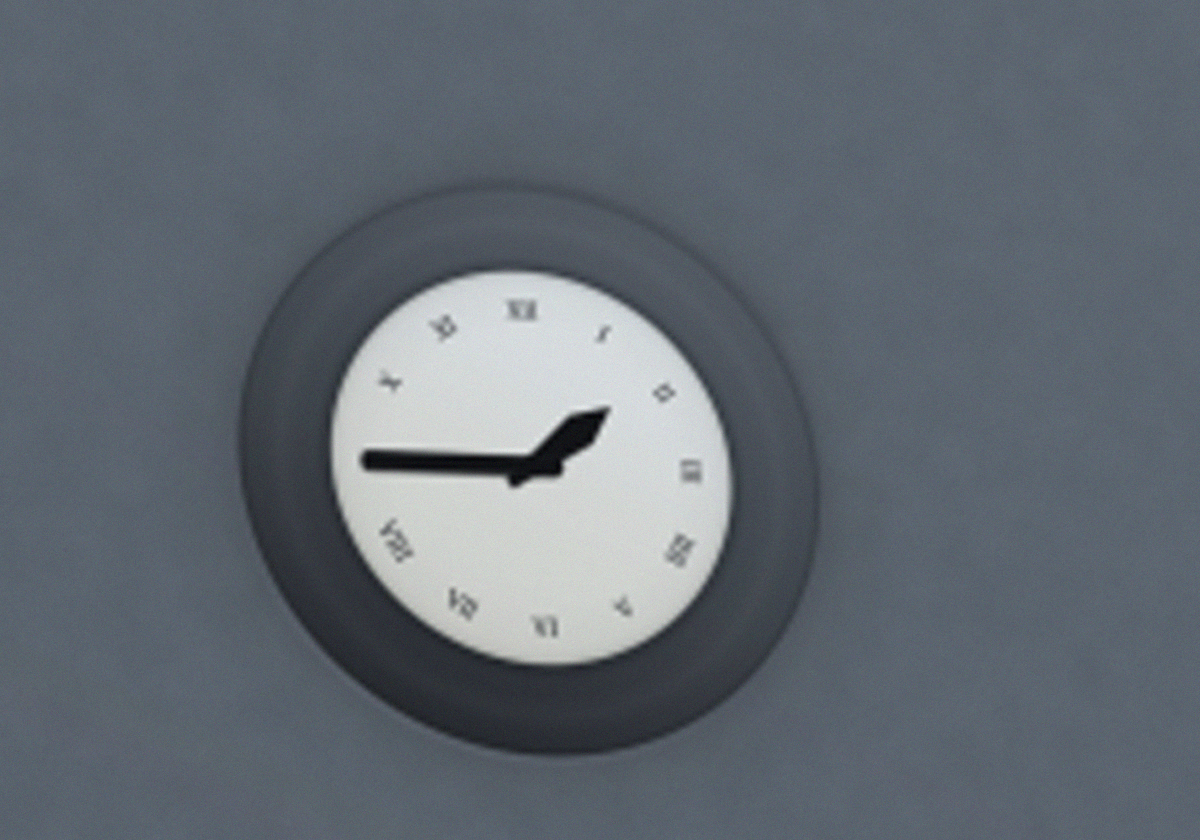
1:45
